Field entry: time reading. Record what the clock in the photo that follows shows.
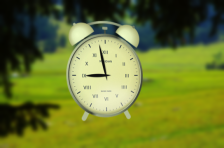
8:58
